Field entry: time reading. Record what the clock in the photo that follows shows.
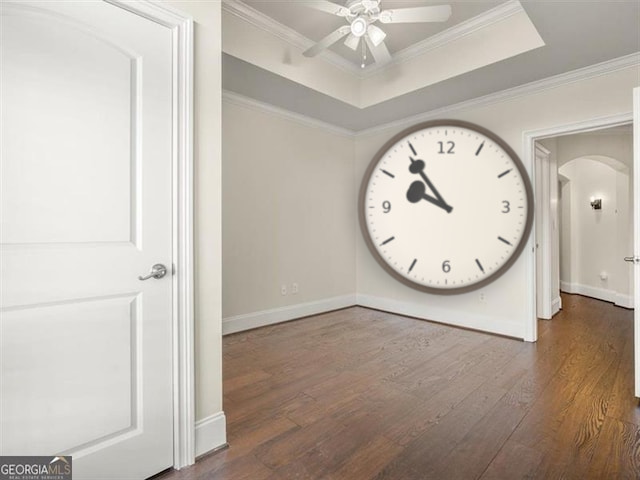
9:54
